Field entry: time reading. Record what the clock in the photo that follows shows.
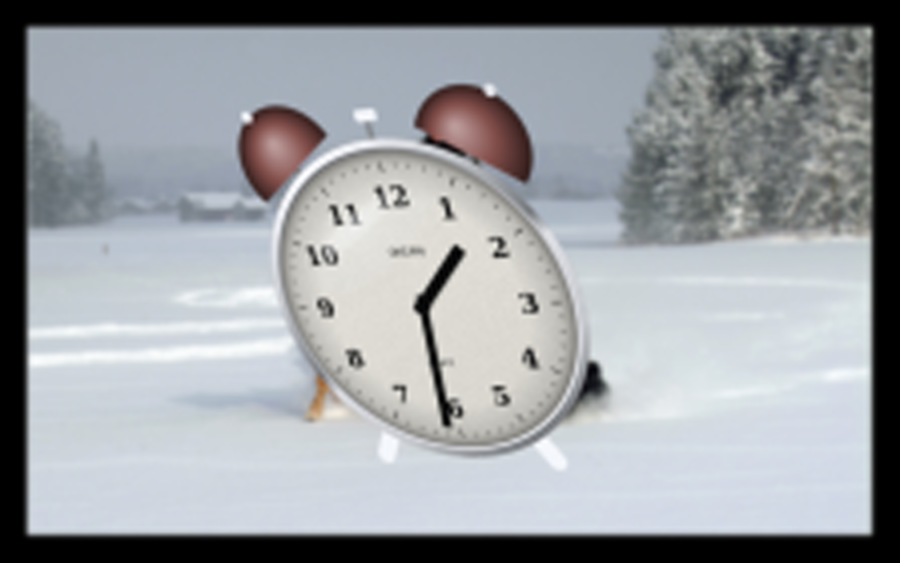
1:31
